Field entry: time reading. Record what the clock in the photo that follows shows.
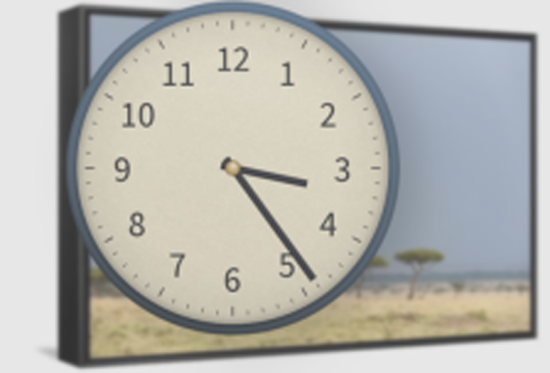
3:24
